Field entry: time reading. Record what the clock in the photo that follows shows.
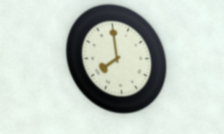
8:00
